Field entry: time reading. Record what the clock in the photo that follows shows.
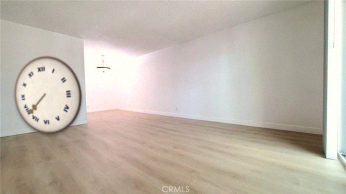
7:38
